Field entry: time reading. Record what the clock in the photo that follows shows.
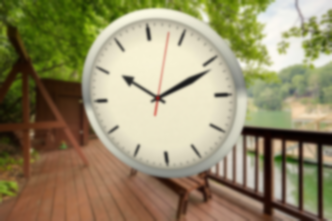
10:11:03
